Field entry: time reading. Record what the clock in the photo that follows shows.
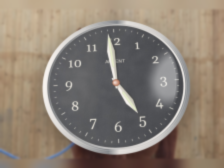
4:59
